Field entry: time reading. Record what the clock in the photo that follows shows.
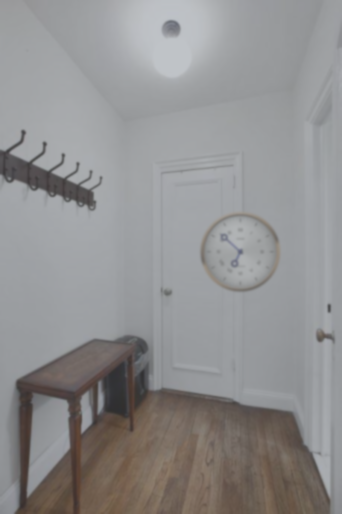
6:52
